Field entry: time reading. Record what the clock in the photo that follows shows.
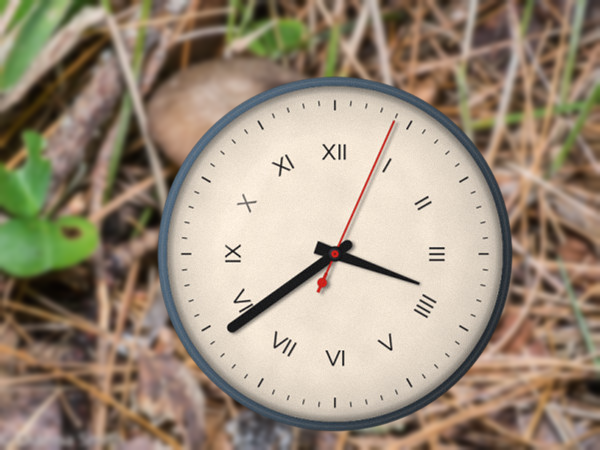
3:39:04
